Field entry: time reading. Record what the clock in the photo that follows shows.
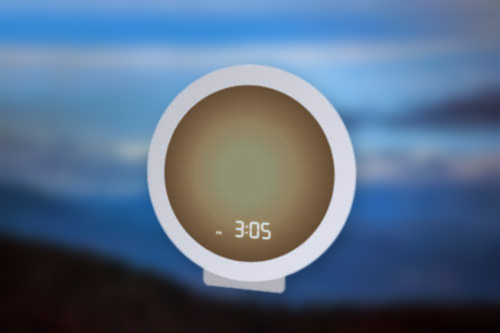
3:05
